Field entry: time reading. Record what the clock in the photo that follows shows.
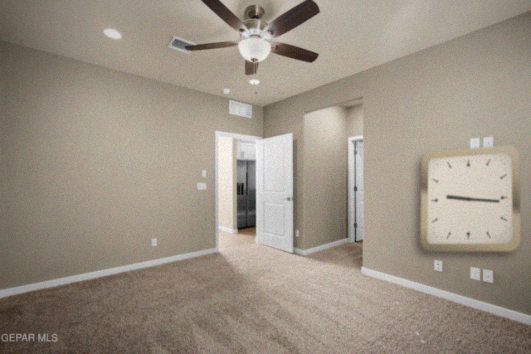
9:16
